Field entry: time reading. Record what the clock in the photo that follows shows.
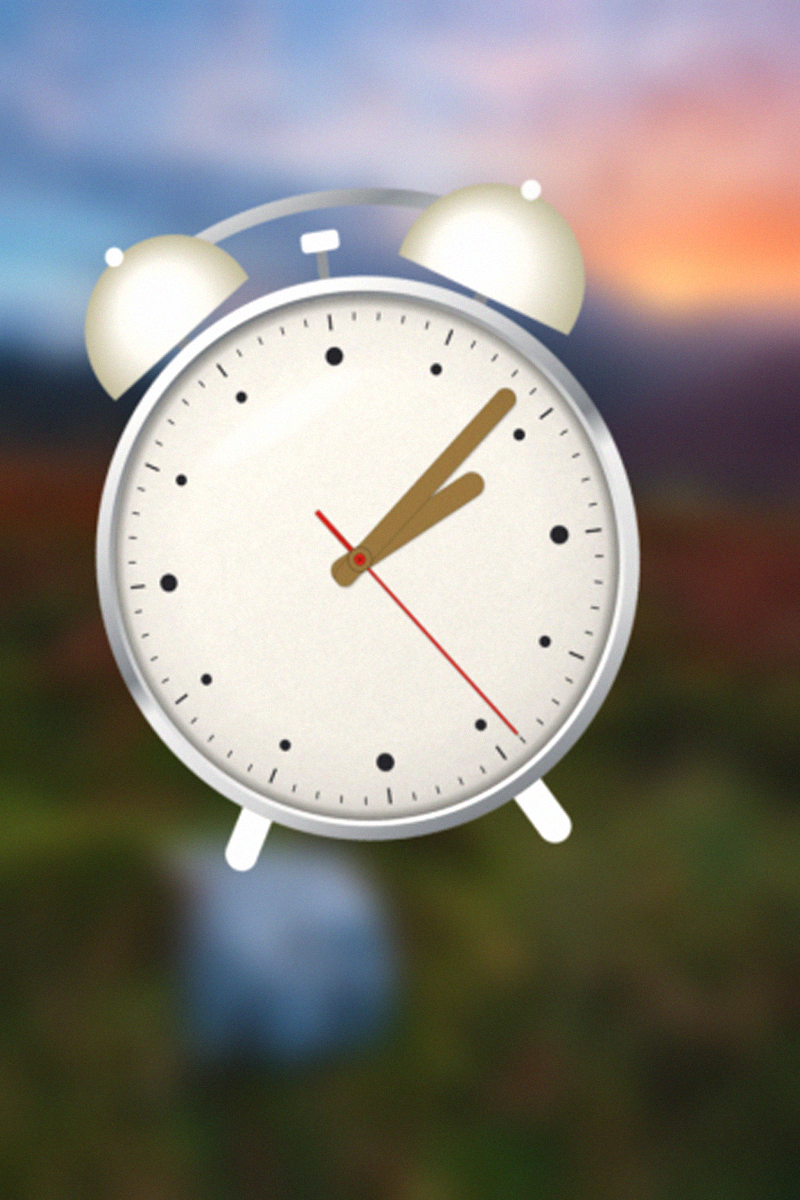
2:08:24
